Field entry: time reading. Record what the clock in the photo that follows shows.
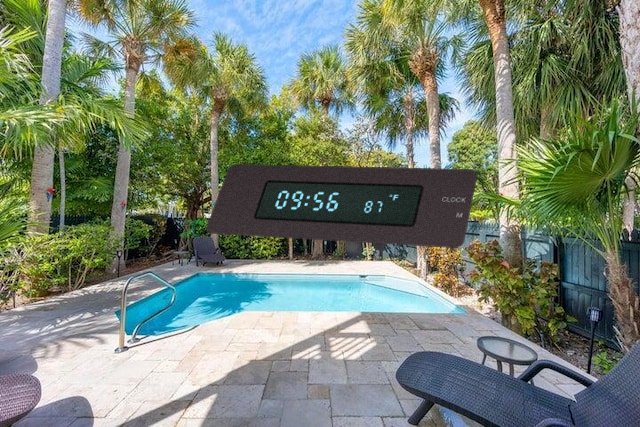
9:56
